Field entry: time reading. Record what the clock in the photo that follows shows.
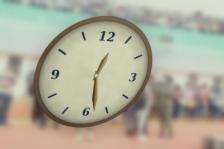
12:28
